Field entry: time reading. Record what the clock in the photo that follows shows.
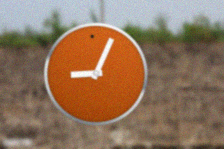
9:05
